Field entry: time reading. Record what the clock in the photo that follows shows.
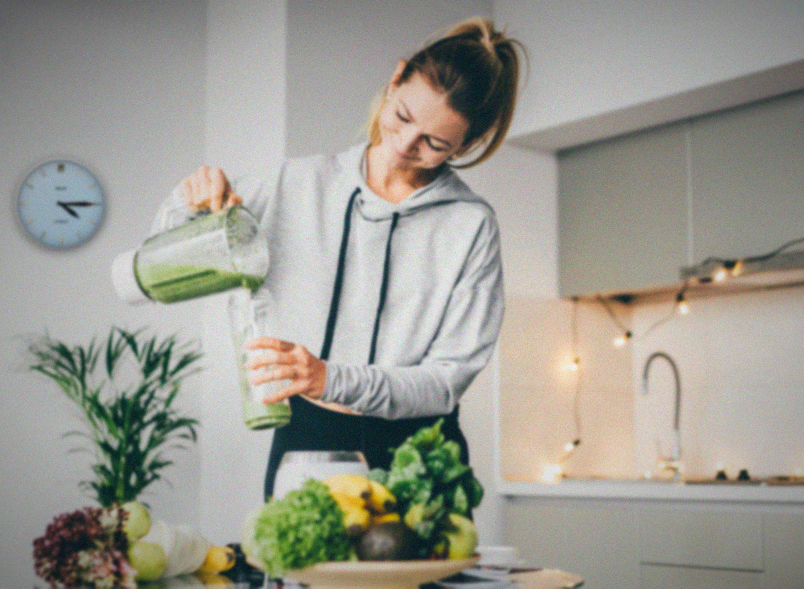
4:15
